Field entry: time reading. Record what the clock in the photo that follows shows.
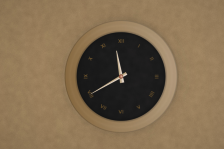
11:40
